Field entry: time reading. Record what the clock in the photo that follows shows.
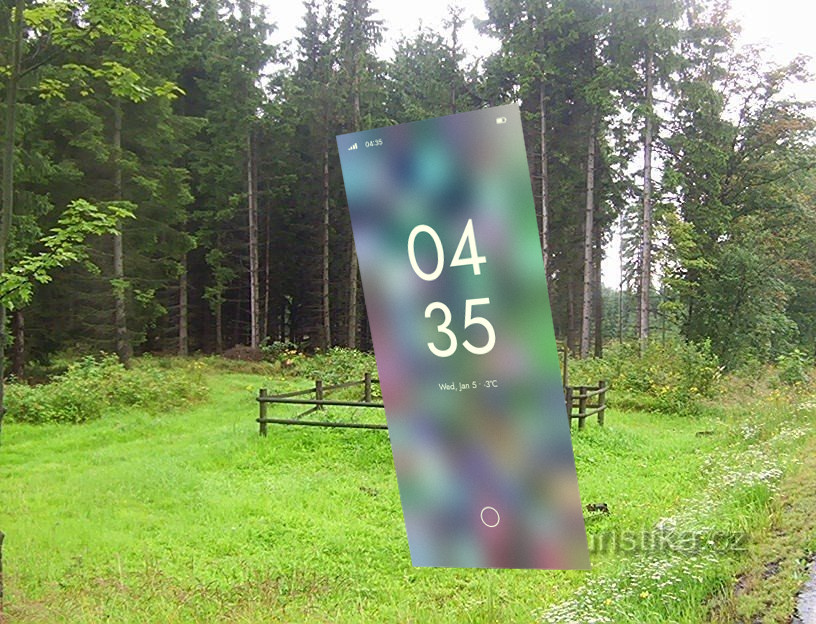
4:35
